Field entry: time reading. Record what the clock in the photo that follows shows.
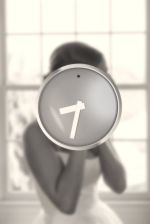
8:32
